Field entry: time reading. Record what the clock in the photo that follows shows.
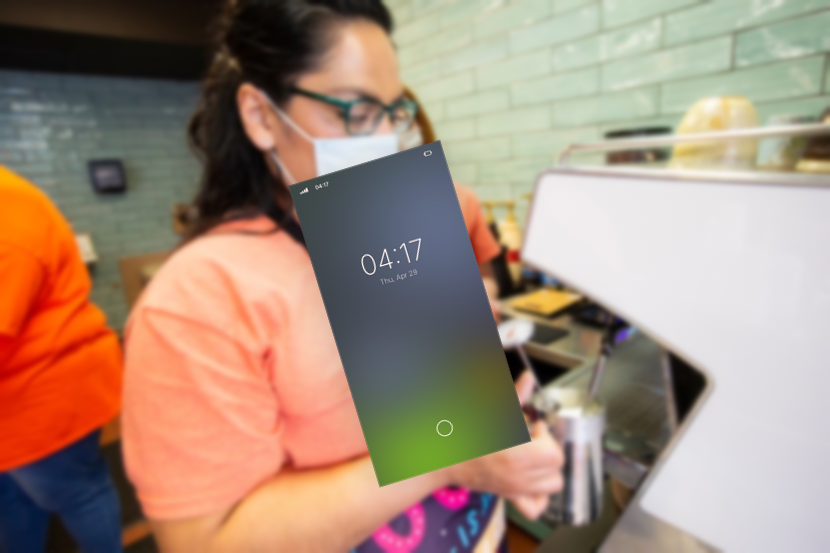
4:17
